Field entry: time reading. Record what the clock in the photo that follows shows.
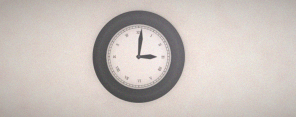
3:01
